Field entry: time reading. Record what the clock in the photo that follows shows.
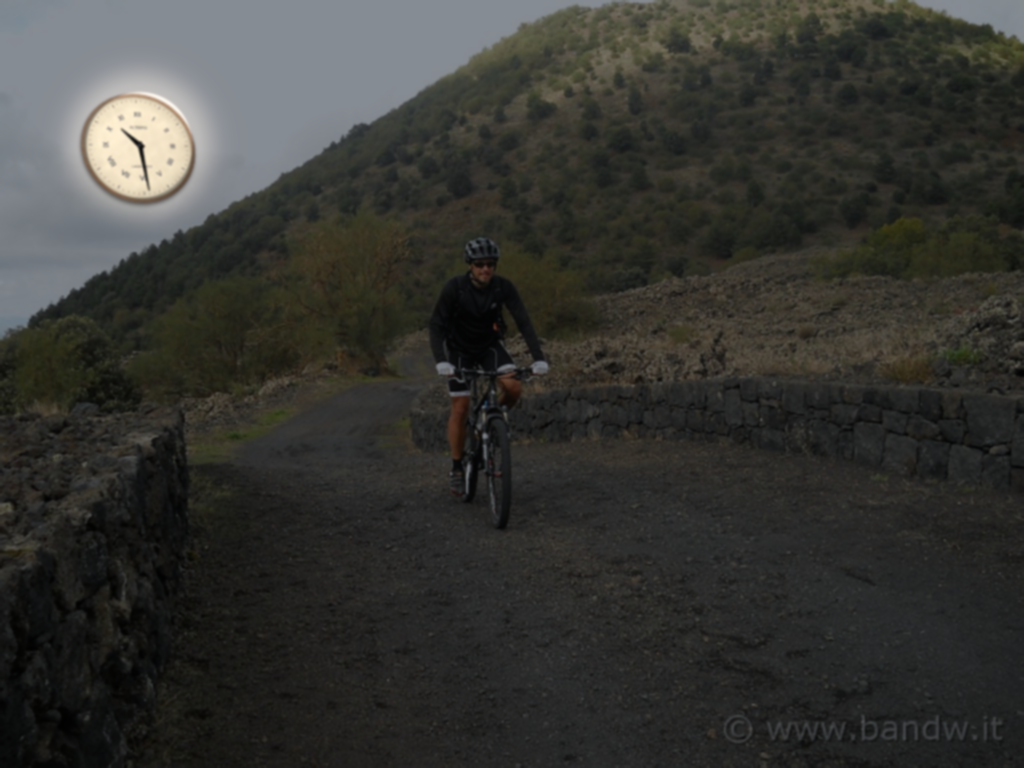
10:29
